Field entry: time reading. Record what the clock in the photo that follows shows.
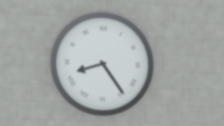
8:24
